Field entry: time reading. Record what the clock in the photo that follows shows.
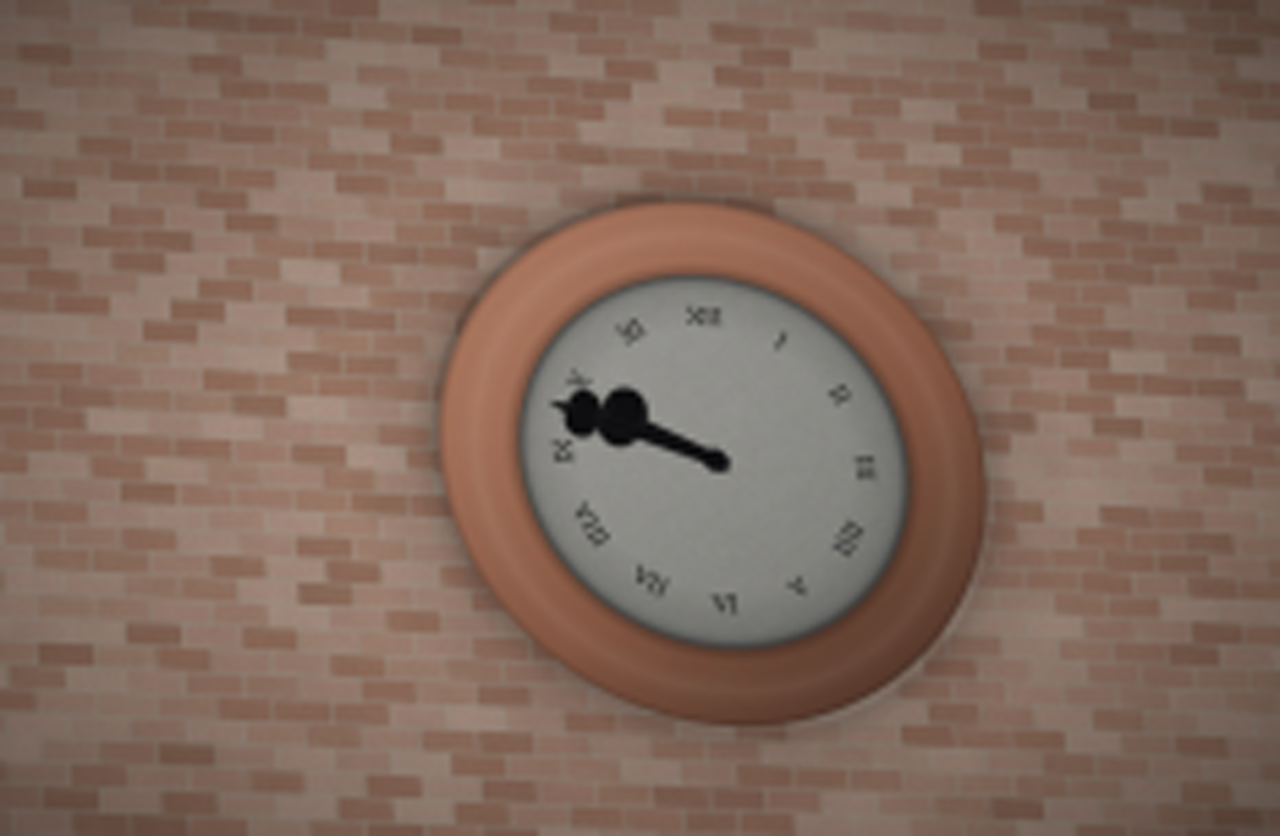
9:48
